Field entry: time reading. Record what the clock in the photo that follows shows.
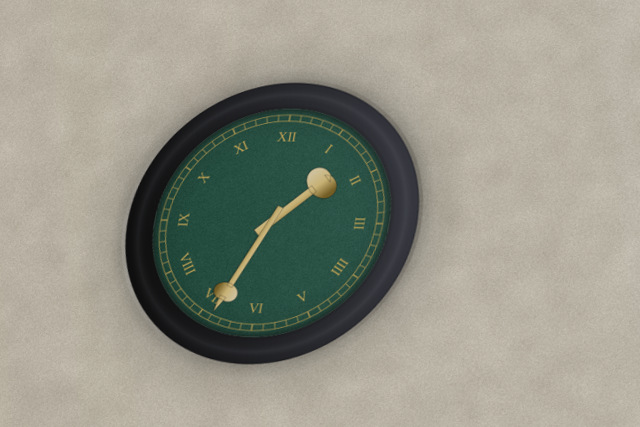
1:34
